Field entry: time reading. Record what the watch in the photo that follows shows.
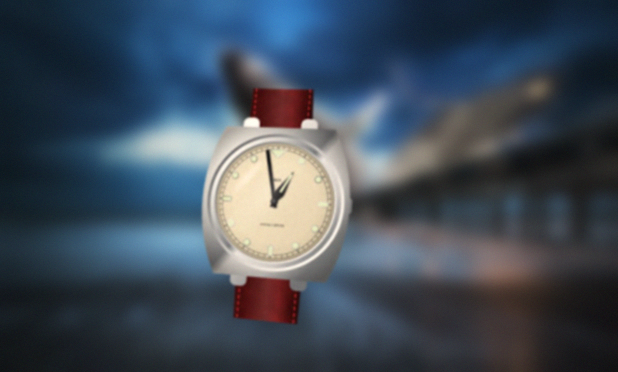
12:58
